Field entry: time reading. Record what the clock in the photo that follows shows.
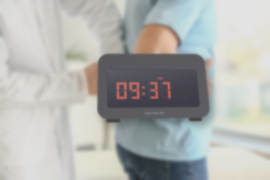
9:37
